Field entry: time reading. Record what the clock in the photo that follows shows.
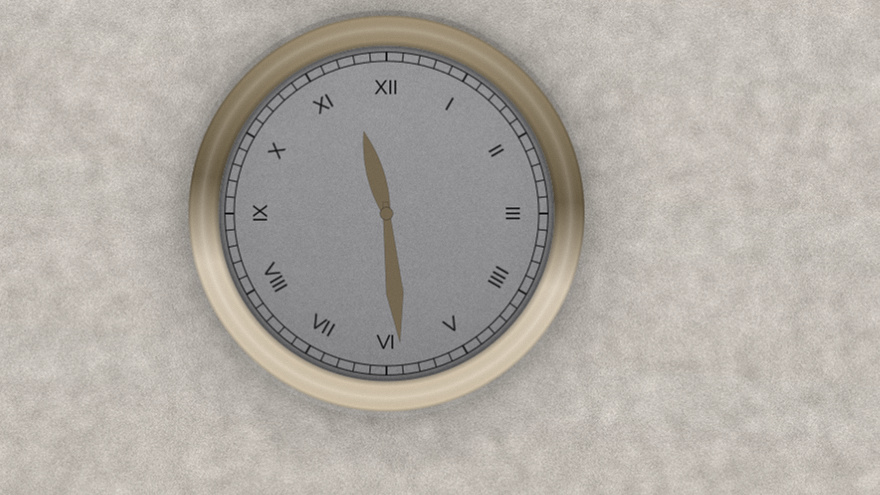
11:29
